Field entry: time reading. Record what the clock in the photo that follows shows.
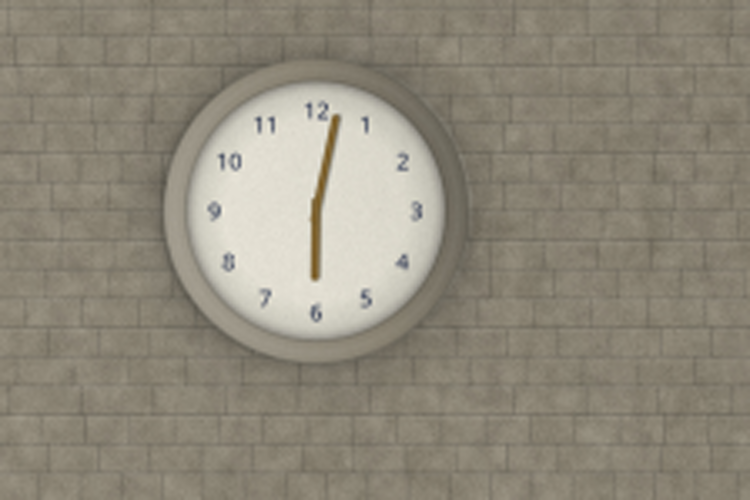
6:02
